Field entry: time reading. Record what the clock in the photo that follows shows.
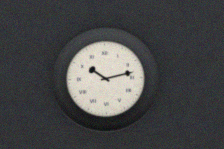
10:13
